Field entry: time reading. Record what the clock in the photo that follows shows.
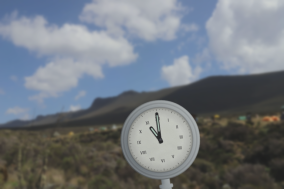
11:00
